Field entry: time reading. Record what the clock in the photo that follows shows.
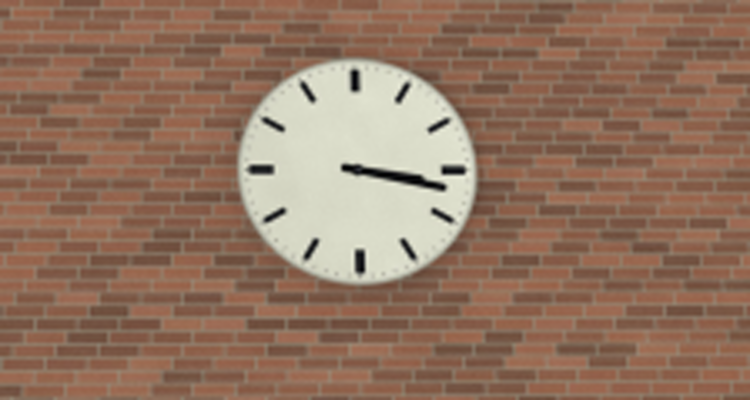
3:17
